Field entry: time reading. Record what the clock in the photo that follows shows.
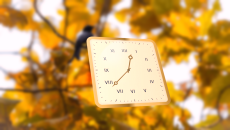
12:38
